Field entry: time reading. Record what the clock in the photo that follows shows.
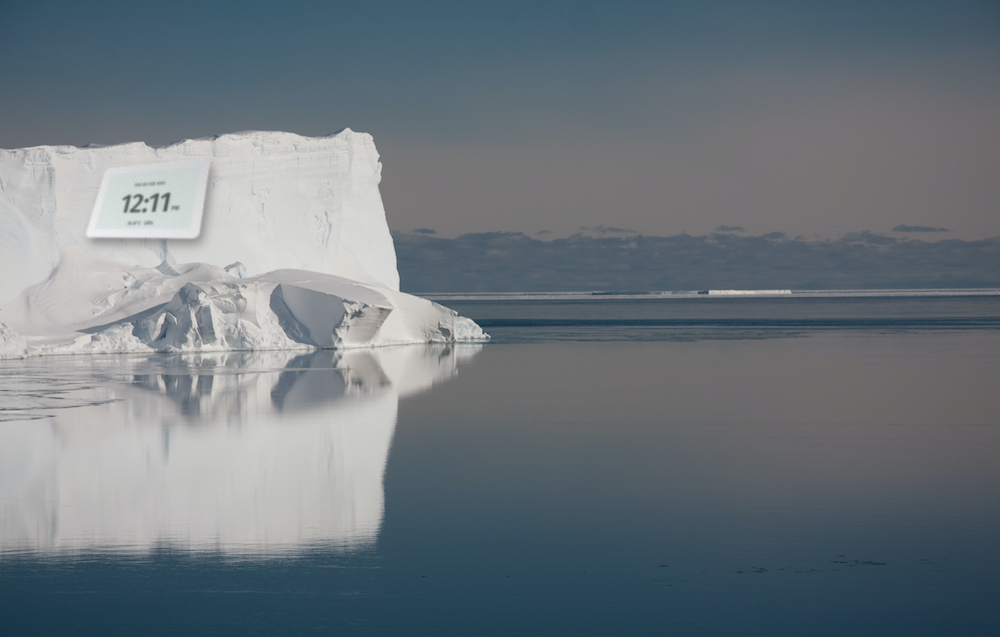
12:11
